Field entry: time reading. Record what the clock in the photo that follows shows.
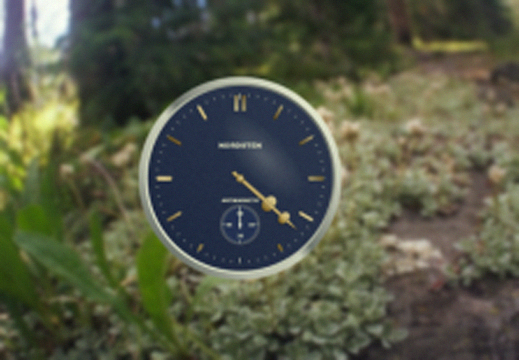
4:22
